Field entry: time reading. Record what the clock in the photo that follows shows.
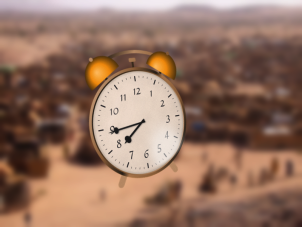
7:44
